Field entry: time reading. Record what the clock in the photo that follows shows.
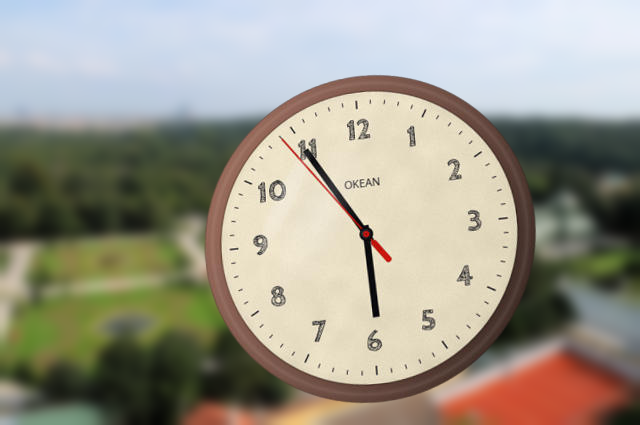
5:54:54
